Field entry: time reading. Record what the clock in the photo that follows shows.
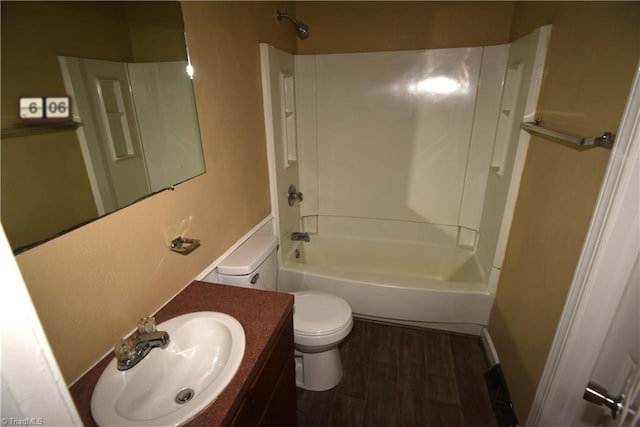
6:06
